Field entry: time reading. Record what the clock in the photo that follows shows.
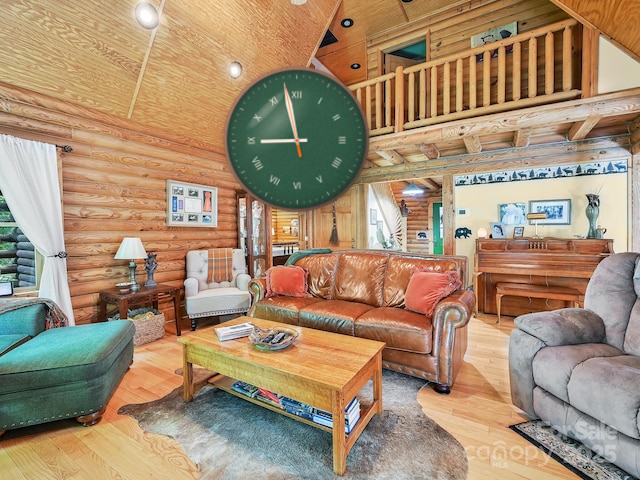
8:57:58
